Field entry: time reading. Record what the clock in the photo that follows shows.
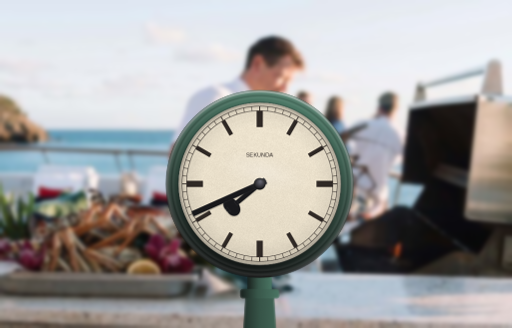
7:41
